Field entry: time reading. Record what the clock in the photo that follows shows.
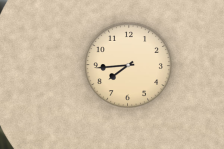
7:44
